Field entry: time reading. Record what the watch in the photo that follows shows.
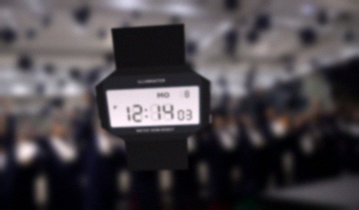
12:14:03
